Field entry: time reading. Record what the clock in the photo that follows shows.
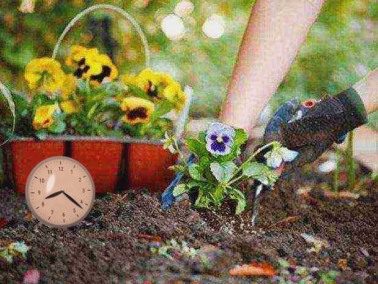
8:22
